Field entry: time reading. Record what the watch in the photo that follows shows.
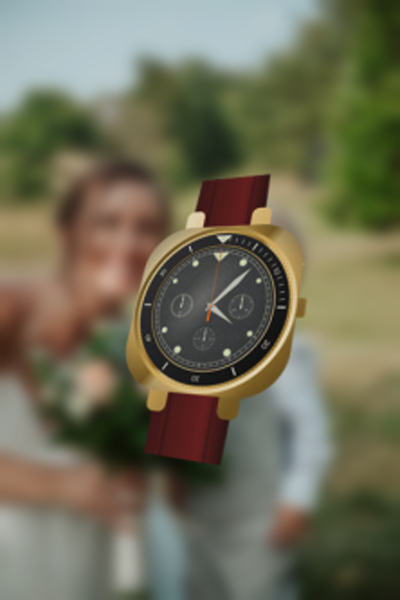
4:07
